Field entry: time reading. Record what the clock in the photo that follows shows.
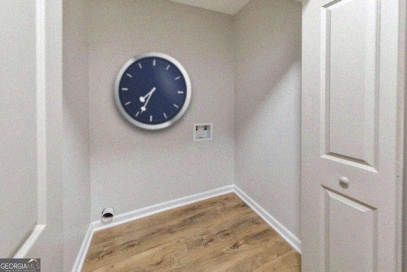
7:34
